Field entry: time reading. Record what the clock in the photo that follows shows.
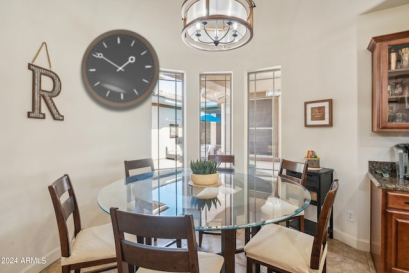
1:51
